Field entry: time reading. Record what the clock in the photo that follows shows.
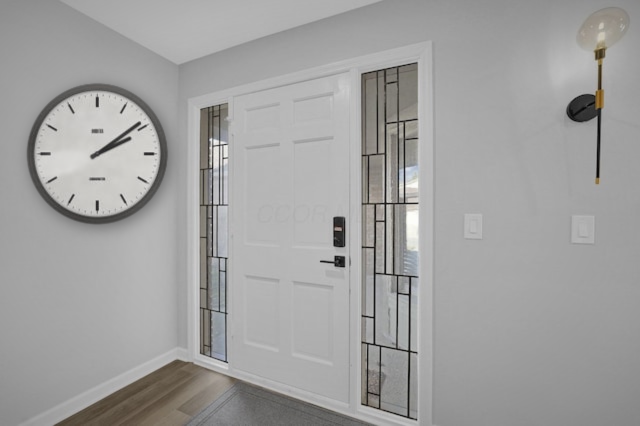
2:09
